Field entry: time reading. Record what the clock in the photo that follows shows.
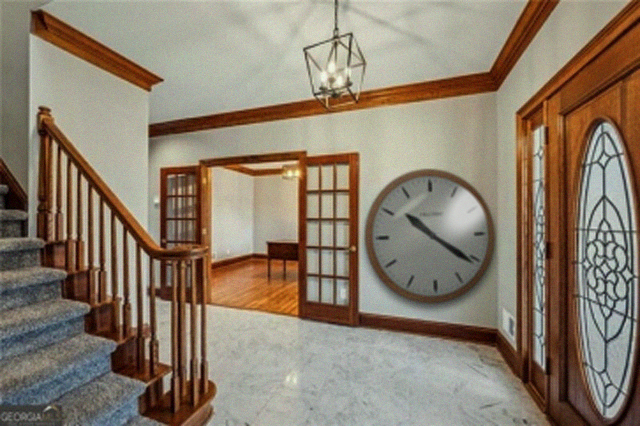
10:21
